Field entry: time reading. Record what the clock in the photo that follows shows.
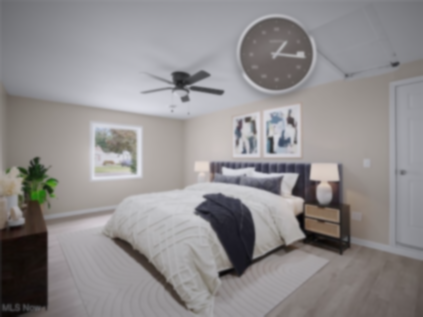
1:16
